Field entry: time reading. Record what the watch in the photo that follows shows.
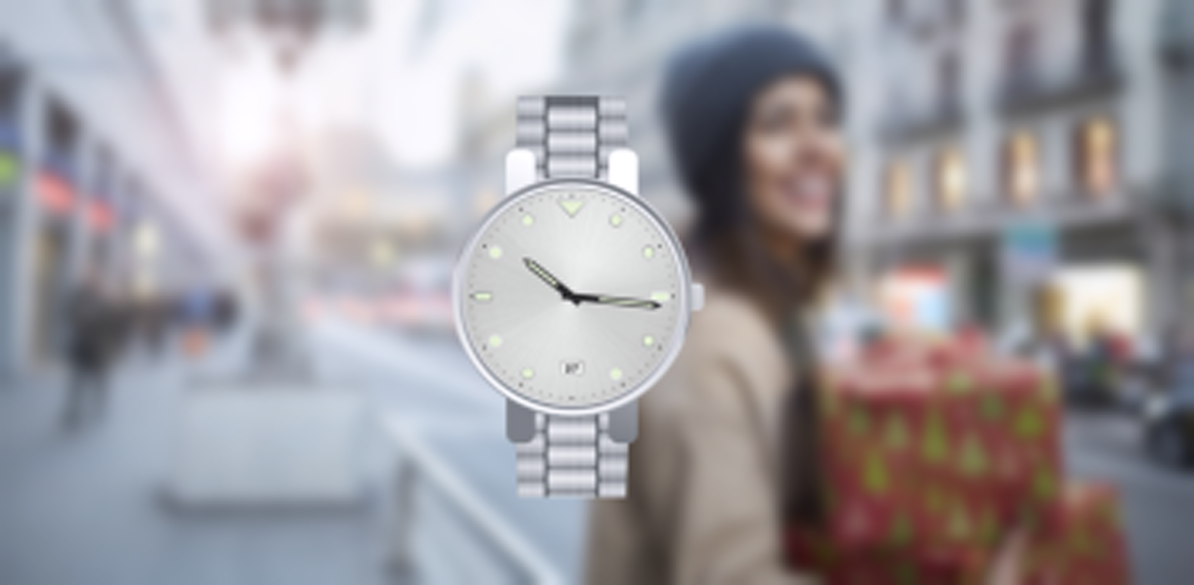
10:16
